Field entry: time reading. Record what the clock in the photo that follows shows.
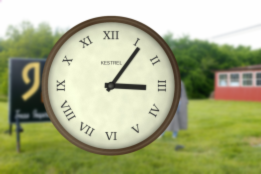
3:06
